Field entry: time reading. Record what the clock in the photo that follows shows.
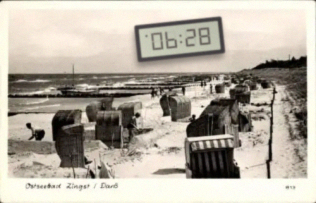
6:28
